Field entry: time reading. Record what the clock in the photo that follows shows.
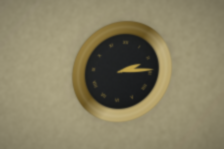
2:14
